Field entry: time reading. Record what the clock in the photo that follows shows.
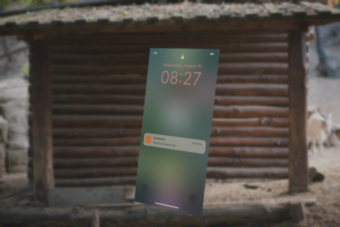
8:27
